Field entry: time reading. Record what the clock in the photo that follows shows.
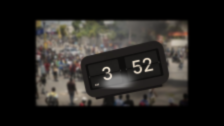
3:52
